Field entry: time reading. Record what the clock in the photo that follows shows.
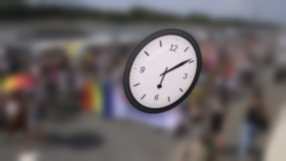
6:09
